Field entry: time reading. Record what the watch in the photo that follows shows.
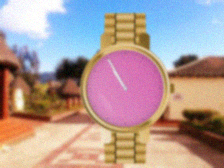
10:55
